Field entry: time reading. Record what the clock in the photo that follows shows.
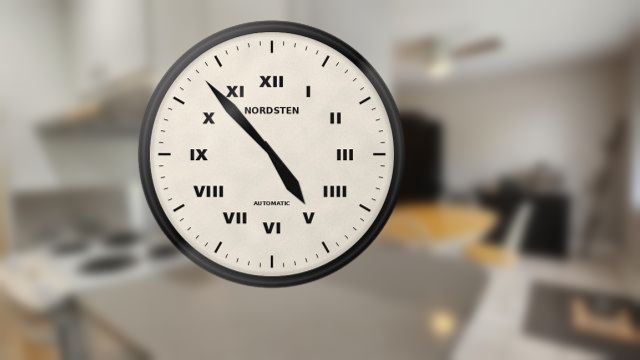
4:53
